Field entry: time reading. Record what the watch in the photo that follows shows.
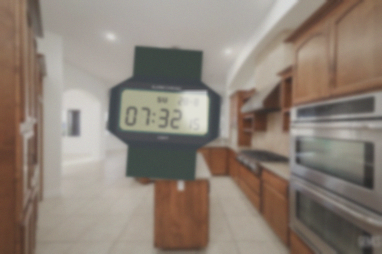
7:32
